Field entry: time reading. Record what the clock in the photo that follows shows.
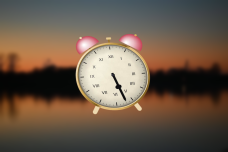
5:27
